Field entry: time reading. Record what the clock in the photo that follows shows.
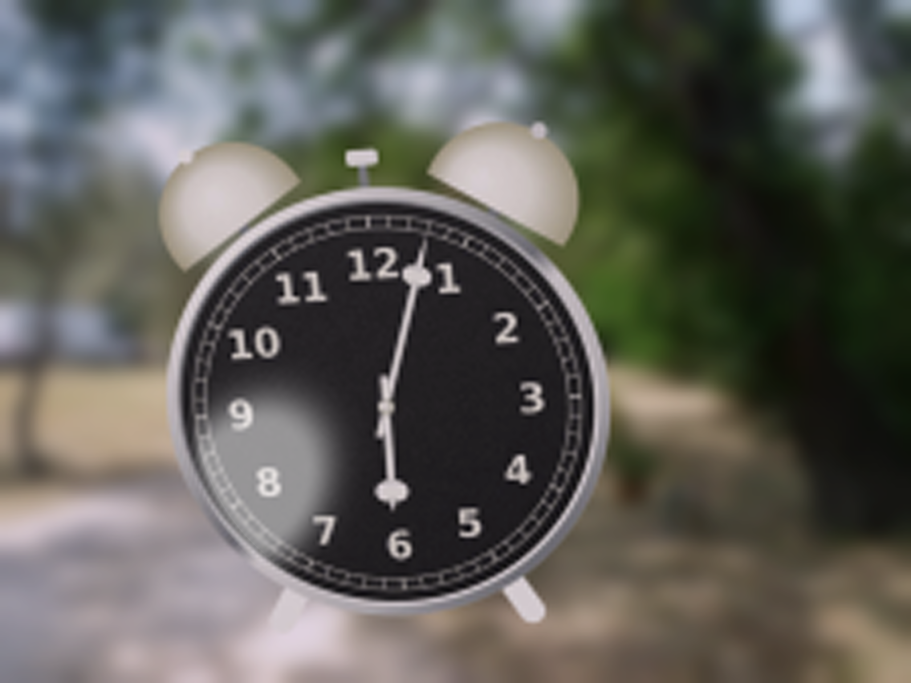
6:03
